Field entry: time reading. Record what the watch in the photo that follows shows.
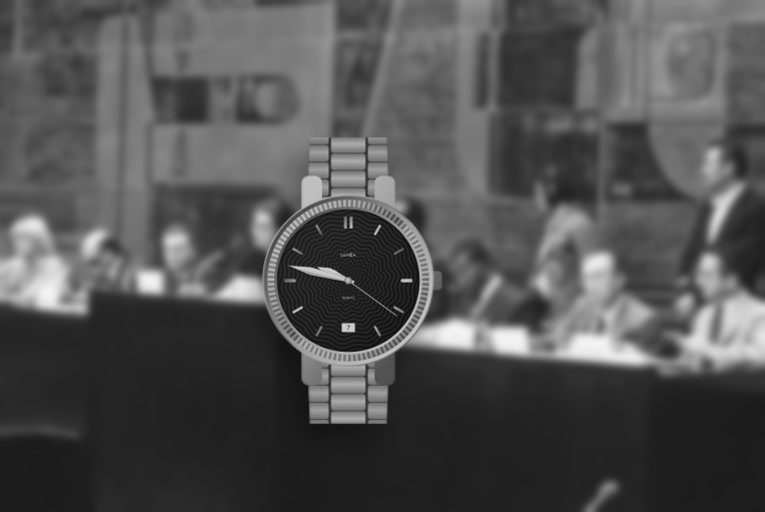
9:47:21
